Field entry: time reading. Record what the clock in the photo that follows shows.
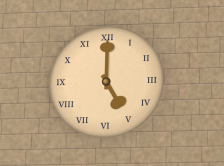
5:00
